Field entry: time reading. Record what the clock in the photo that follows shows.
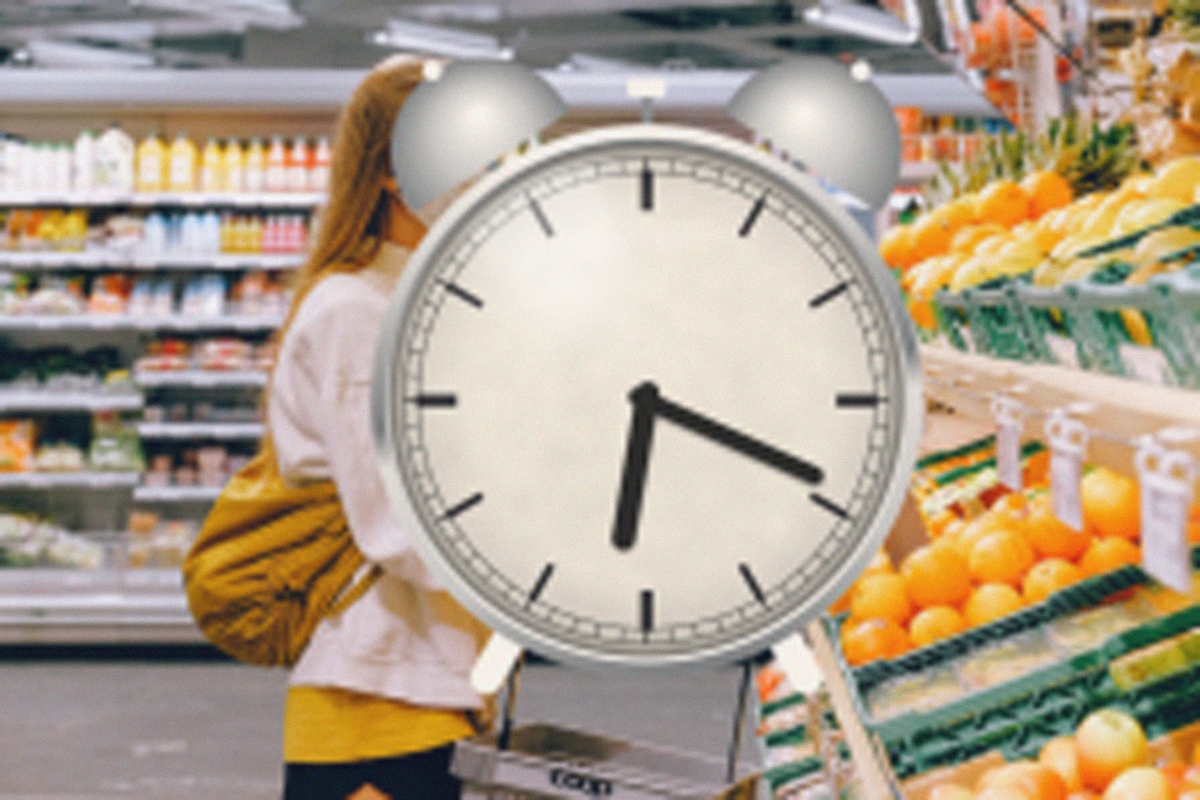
6:19
